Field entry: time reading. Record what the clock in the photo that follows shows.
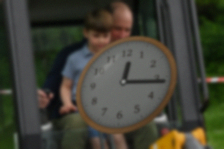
12:16
